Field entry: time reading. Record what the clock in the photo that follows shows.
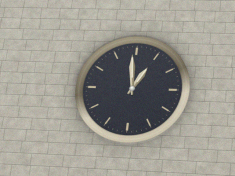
12:59
